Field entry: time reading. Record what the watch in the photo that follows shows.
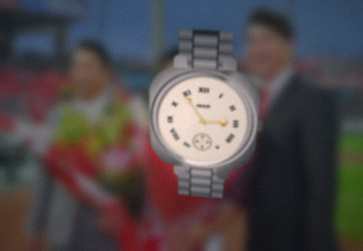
2:54
